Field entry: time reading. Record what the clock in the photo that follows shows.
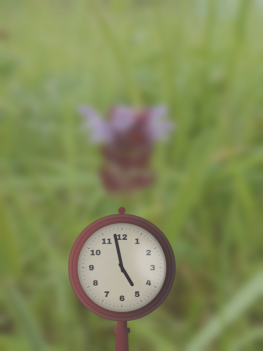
4:58
